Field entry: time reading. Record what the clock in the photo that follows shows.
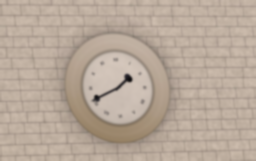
1:41
